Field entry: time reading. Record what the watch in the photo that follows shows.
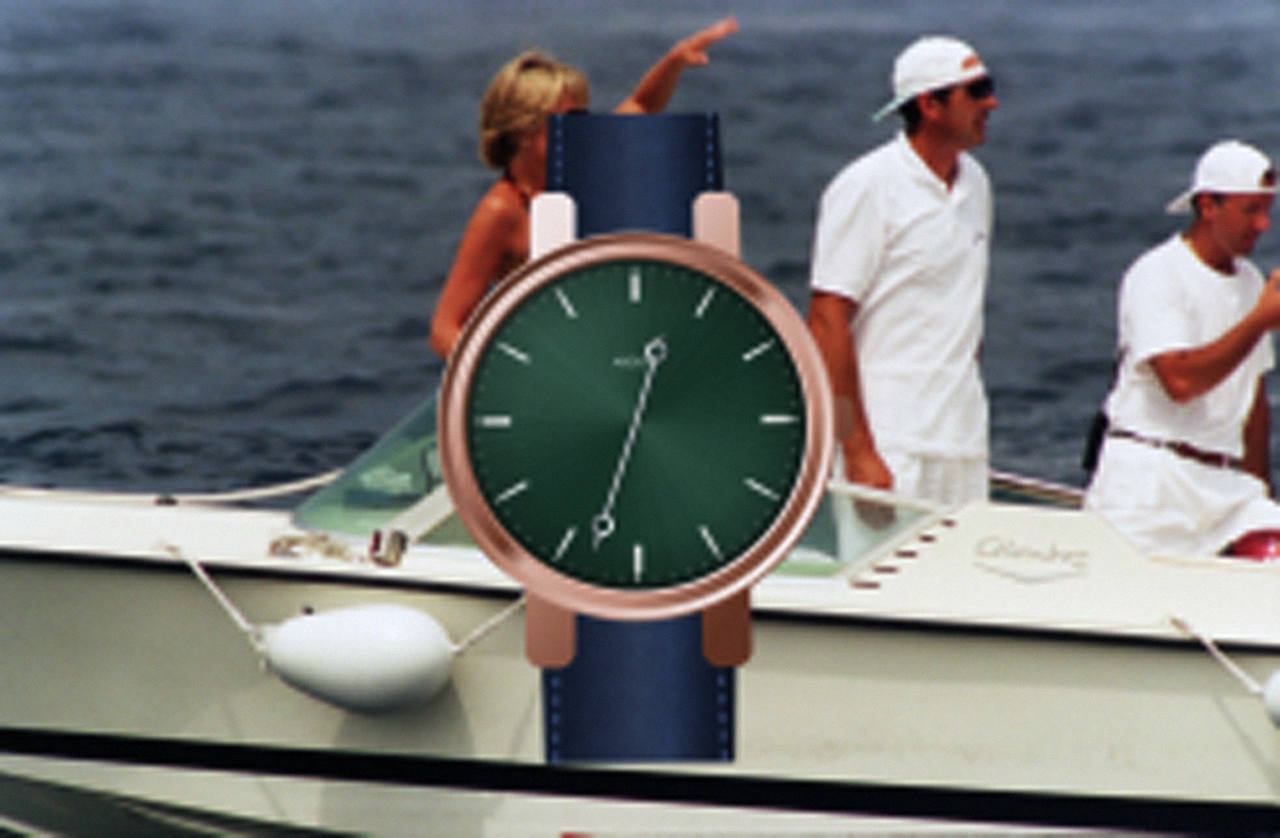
12:33
